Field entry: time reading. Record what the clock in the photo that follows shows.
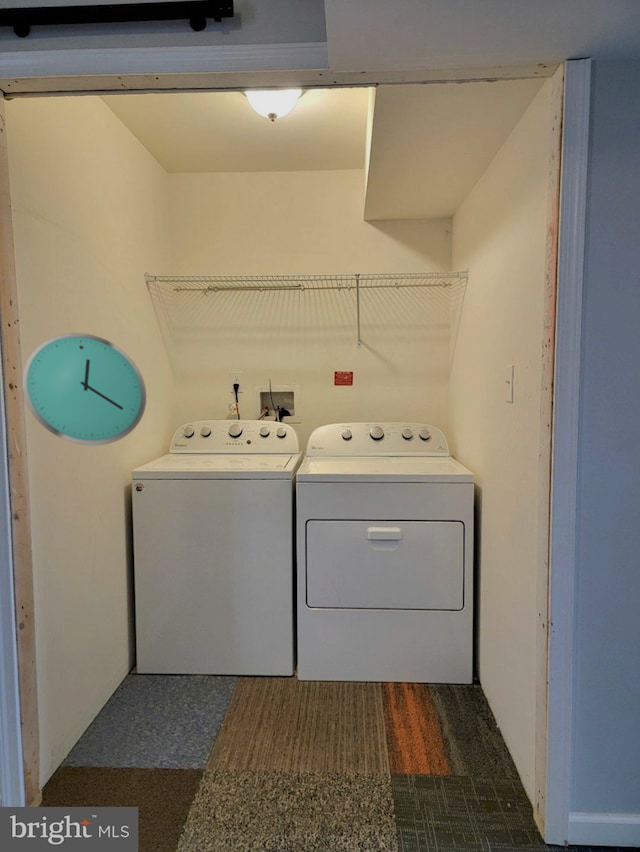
12:21
